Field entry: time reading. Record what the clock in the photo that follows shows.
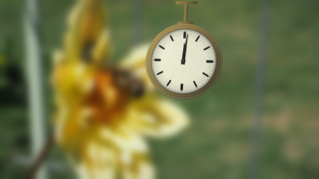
12:01
